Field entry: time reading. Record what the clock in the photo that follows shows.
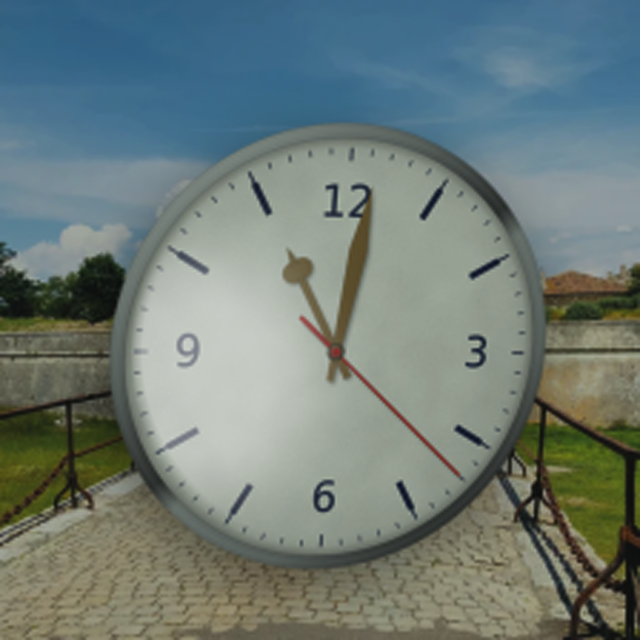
11:01:22
